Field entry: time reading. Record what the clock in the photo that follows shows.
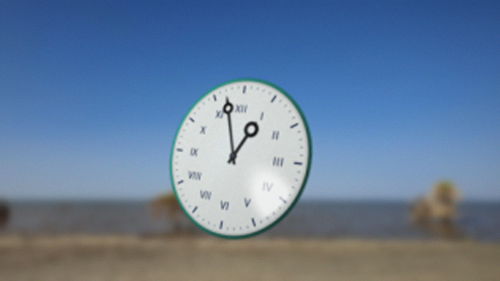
12:57
